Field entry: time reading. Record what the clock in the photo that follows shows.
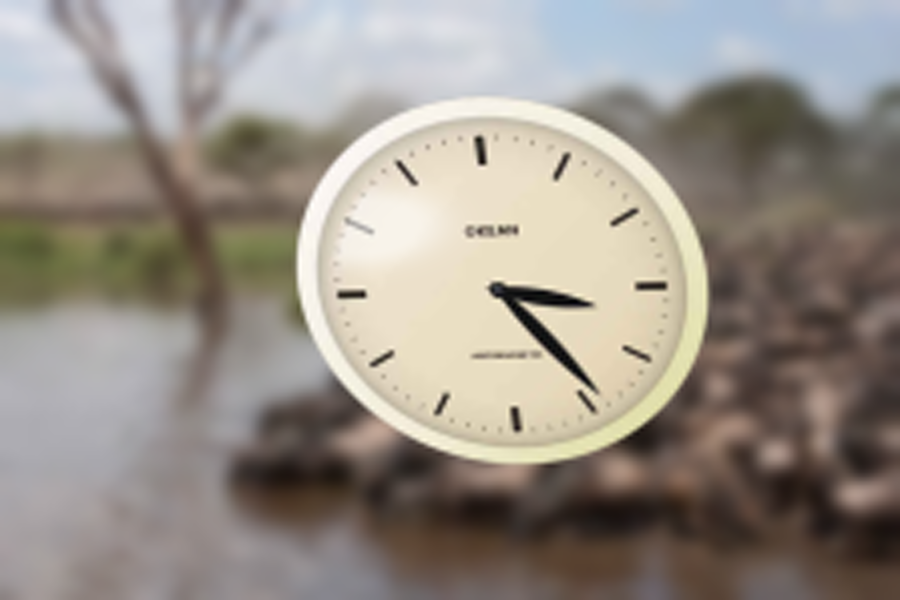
3:24
